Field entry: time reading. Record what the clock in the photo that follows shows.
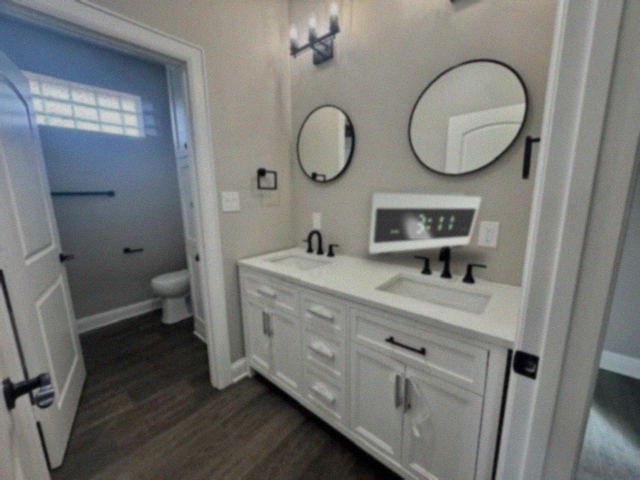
3:11
